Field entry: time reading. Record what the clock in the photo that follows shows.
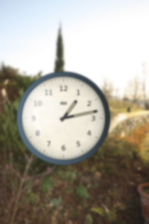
1:13
